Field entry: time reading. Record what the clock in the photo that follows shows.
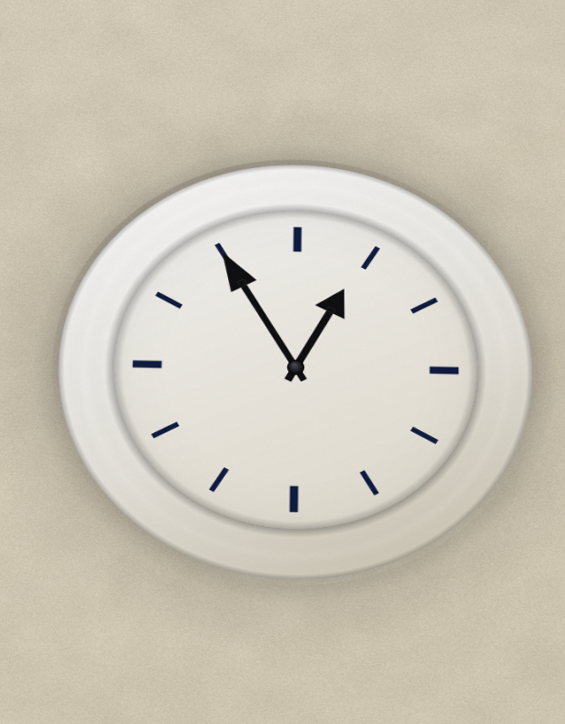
12:55
